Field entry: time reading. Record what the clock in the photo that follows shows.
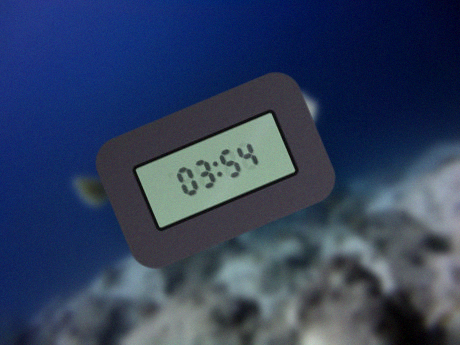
3:54
